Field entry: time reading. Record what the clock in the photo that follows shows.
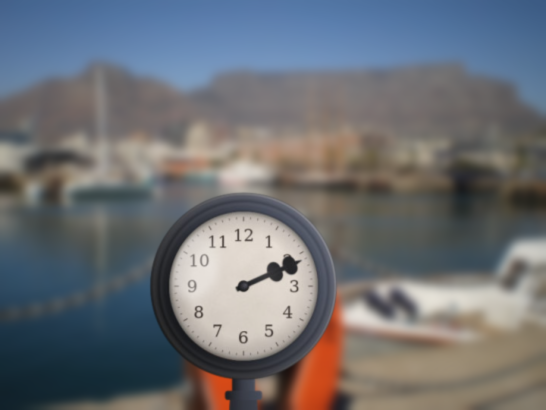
2:11
